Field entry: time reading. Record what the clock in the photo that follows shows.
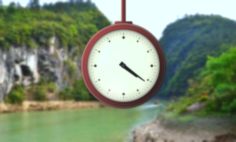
4:21
